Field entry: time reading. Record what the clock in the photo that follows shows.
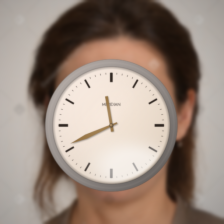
11:41
